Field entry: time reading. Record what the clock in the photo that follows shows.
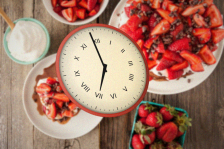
6:59
